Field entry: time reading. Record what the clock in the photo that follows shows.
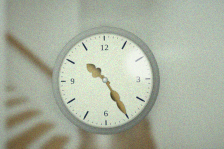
10:25
